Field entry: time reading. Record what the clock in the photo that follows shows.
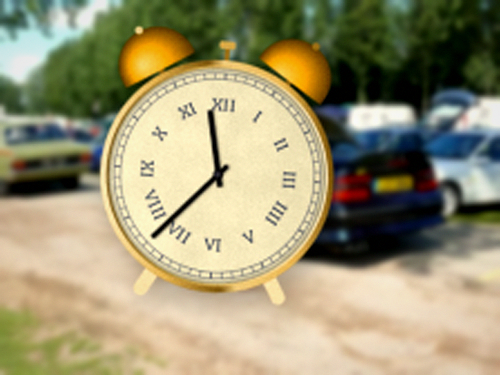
11:37
